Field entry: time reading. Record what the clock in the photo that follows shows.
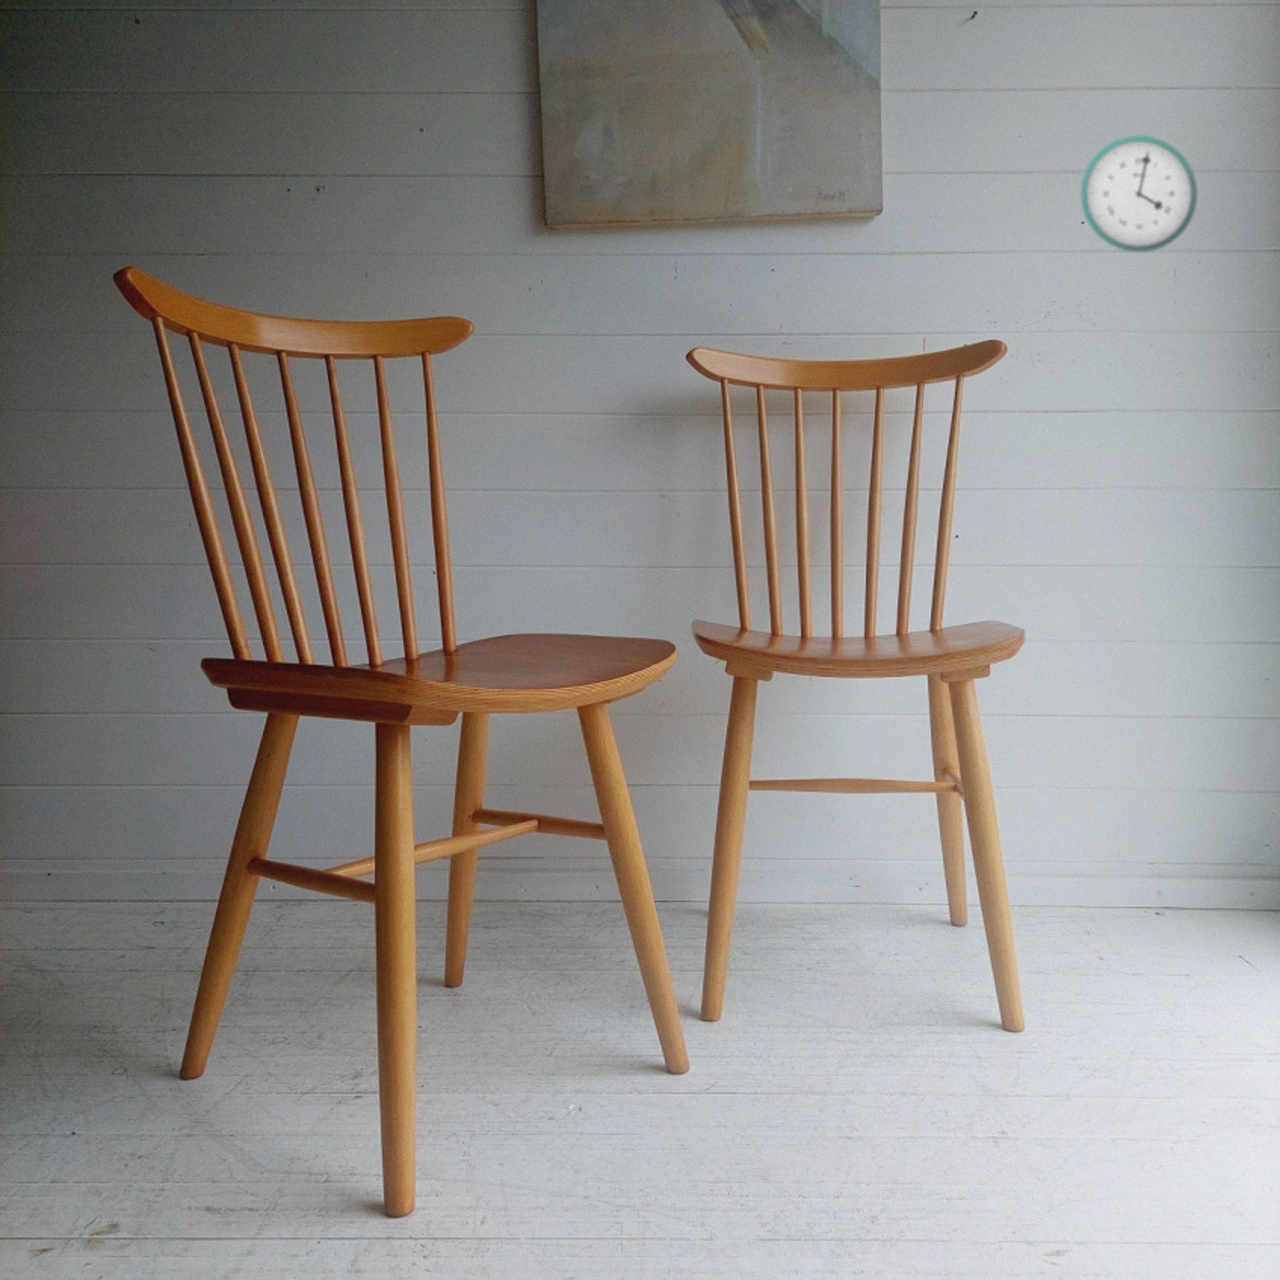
4:02
